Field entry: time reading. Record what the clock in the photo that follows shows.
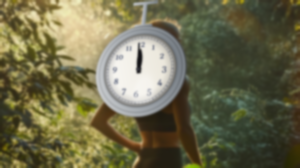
11:59
